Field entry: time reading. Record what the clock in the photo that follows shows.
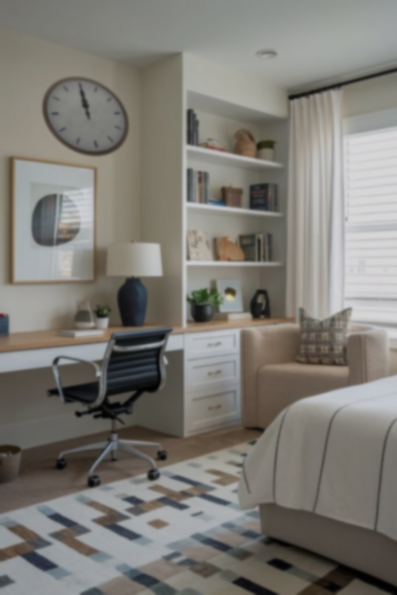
12:00
